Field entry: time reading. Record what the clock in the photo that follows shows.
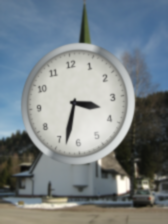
3:33
